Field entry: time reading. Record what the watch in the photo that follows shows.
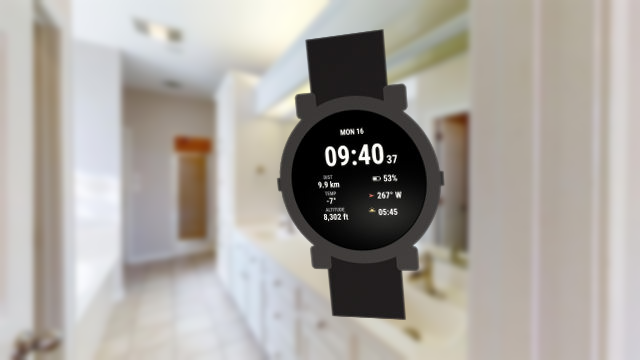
9:40:37
